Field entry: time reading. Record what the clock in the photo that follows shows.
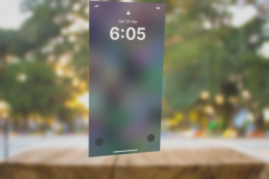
6:05
